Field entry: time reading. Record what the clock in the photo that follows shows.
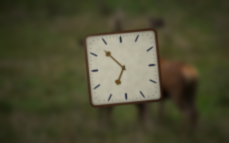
6:53
